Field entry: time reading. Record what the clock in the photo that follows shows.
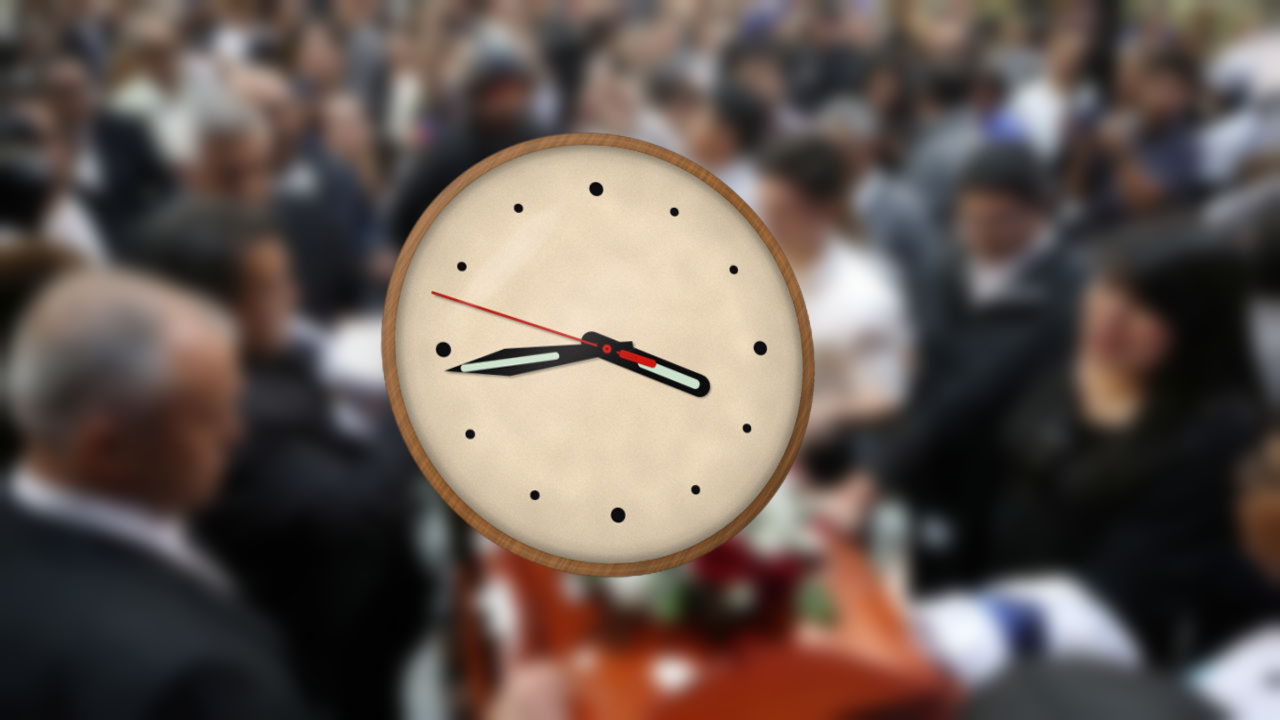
3:43:48
